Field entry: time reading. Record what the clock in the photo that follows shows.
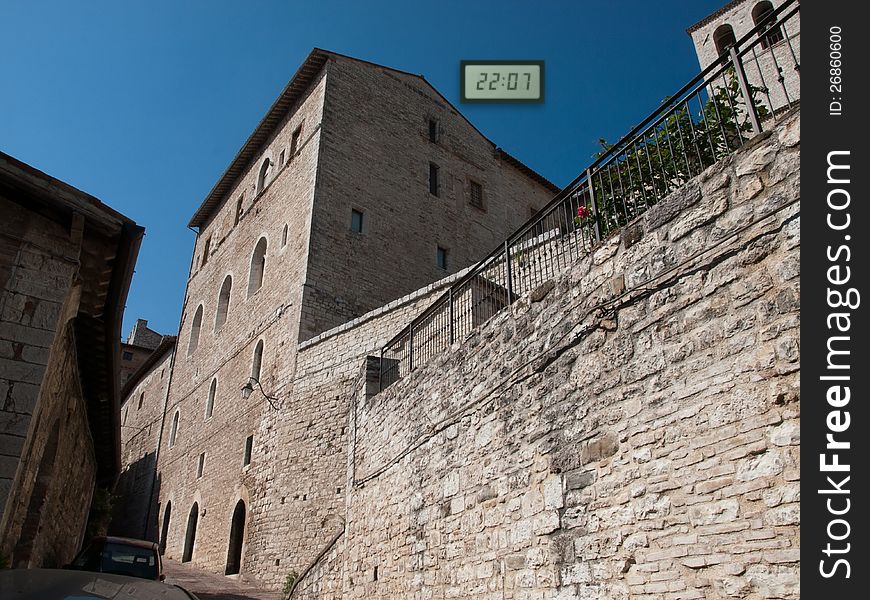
22:07
